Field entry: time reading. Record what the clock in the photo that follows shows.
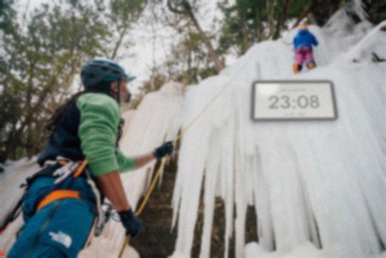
23:08
